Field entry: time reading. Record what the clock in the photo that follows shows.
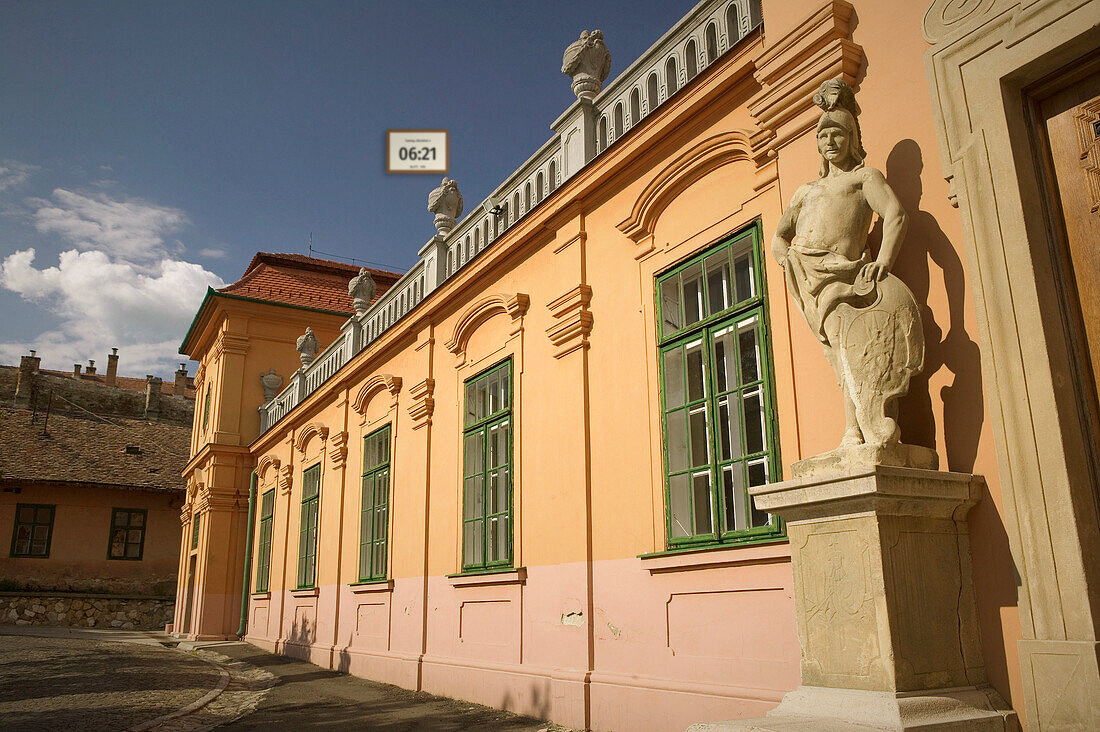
6:21
